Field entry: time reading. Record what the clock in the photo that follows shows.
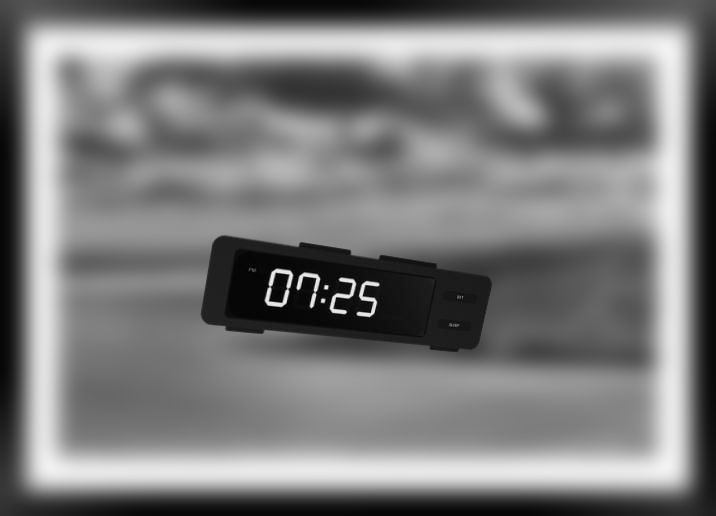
7:25
